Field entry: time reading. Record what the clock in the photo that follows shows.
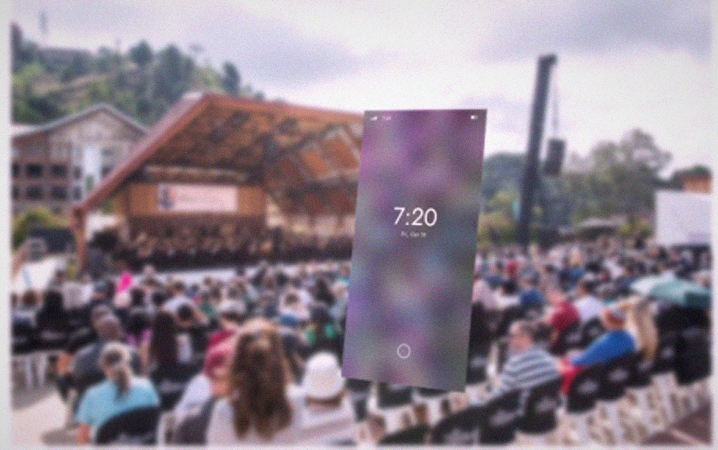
7:20
